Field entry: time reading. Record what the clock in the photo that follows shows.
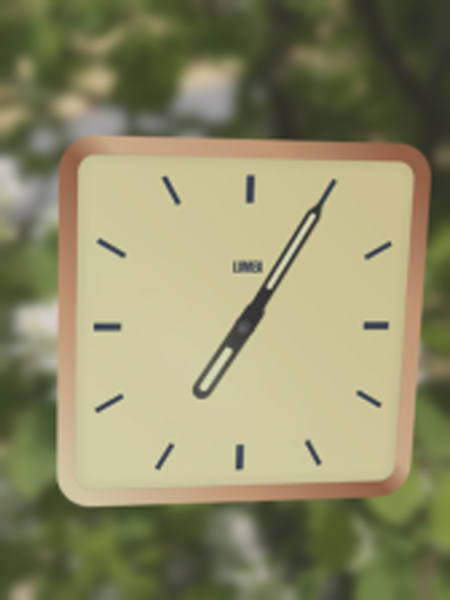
7:05
